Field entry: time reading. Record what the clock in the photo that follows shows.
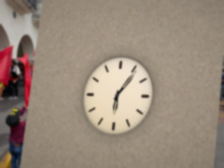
6:06
